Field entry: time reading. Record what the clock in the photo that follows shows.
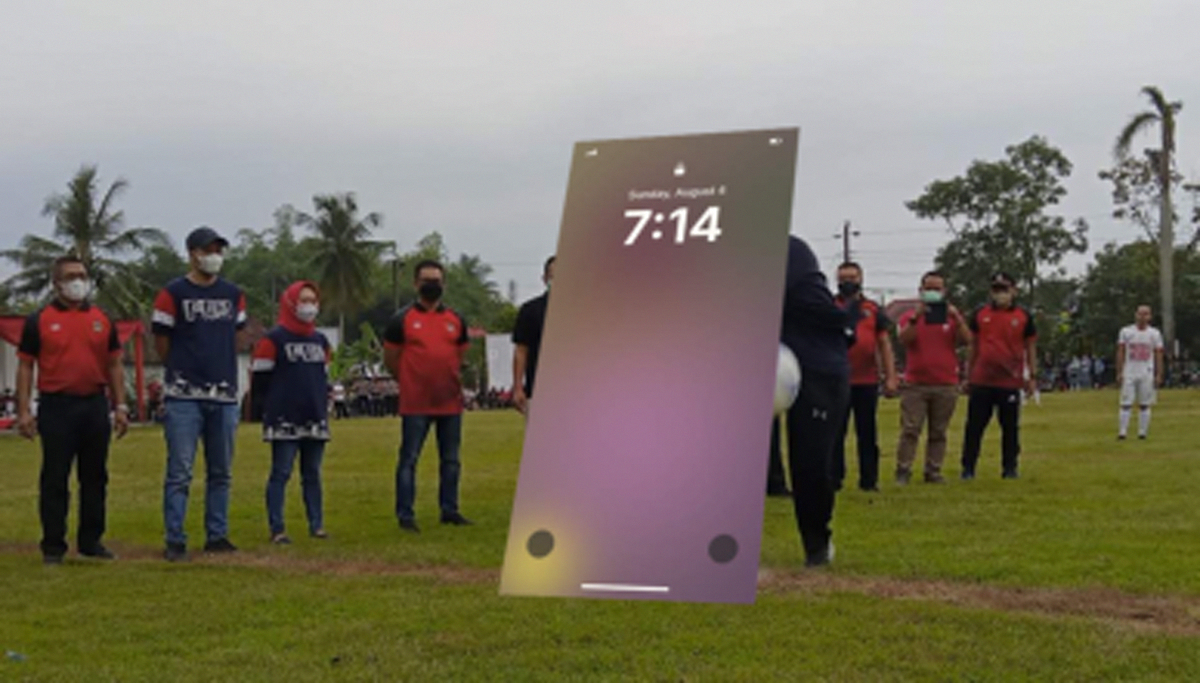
7:14
